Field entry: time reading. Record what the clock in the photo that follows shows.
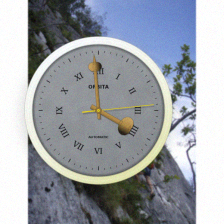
3:59:14
